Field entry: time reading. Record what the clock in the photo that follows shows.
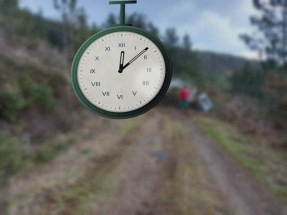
12:08
